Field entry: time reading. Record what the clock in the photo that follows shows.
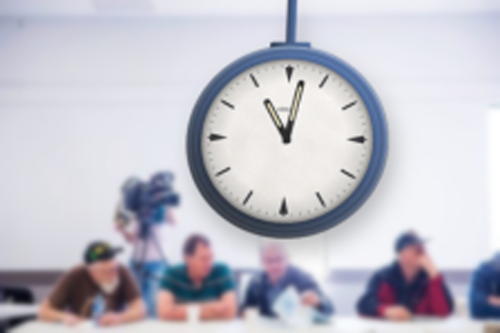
11:02
